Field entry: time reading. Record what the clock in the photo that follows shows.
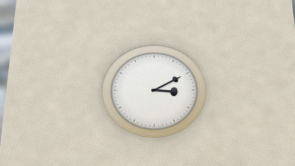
3:10
